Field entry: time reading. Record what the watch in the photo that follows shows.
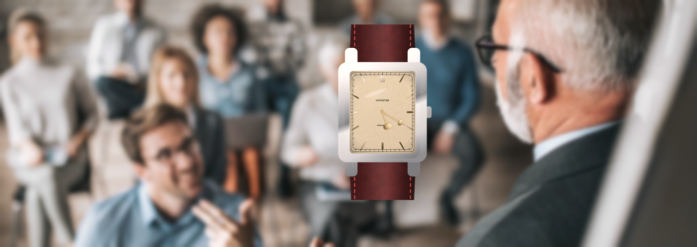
5:20
